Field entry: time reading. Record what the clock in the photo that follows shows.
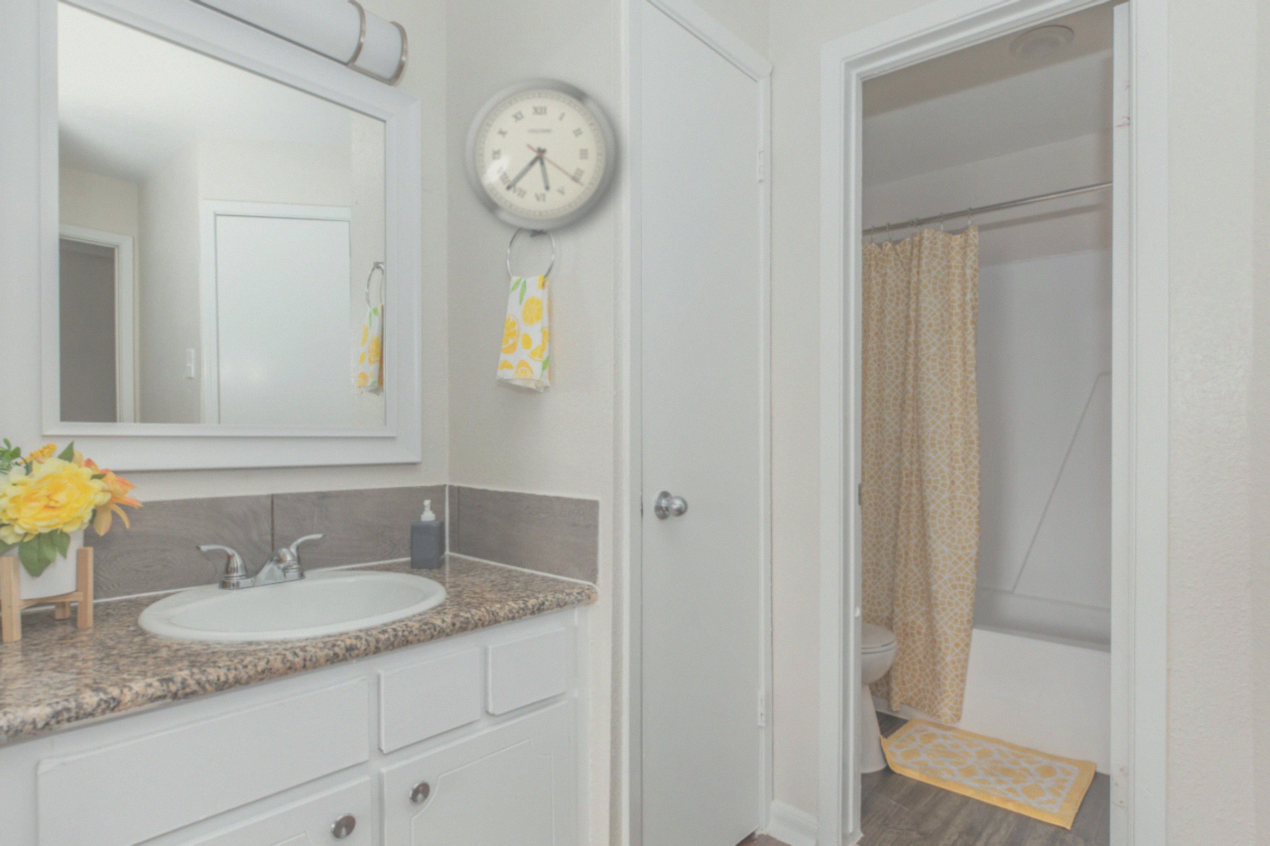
5:37:21
